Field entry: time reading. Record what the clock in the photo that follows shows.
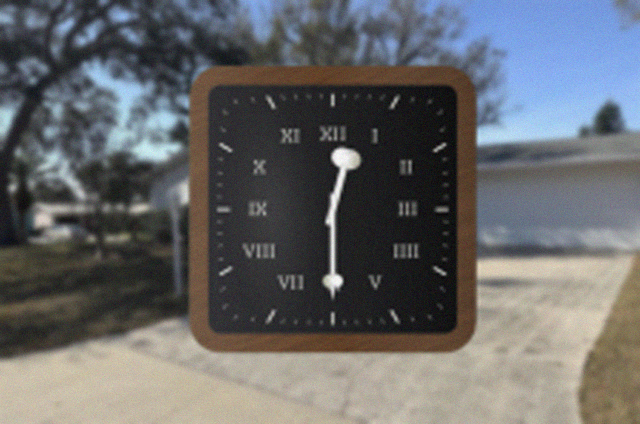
12:30
